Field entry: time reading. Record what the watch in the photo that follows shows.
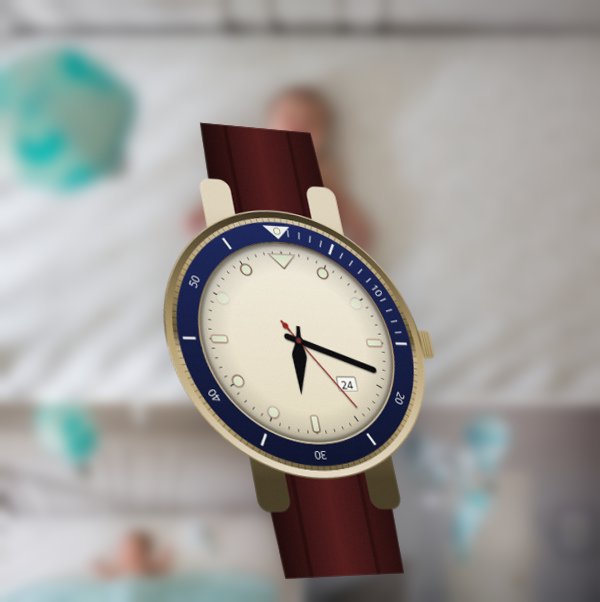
6:18:24
